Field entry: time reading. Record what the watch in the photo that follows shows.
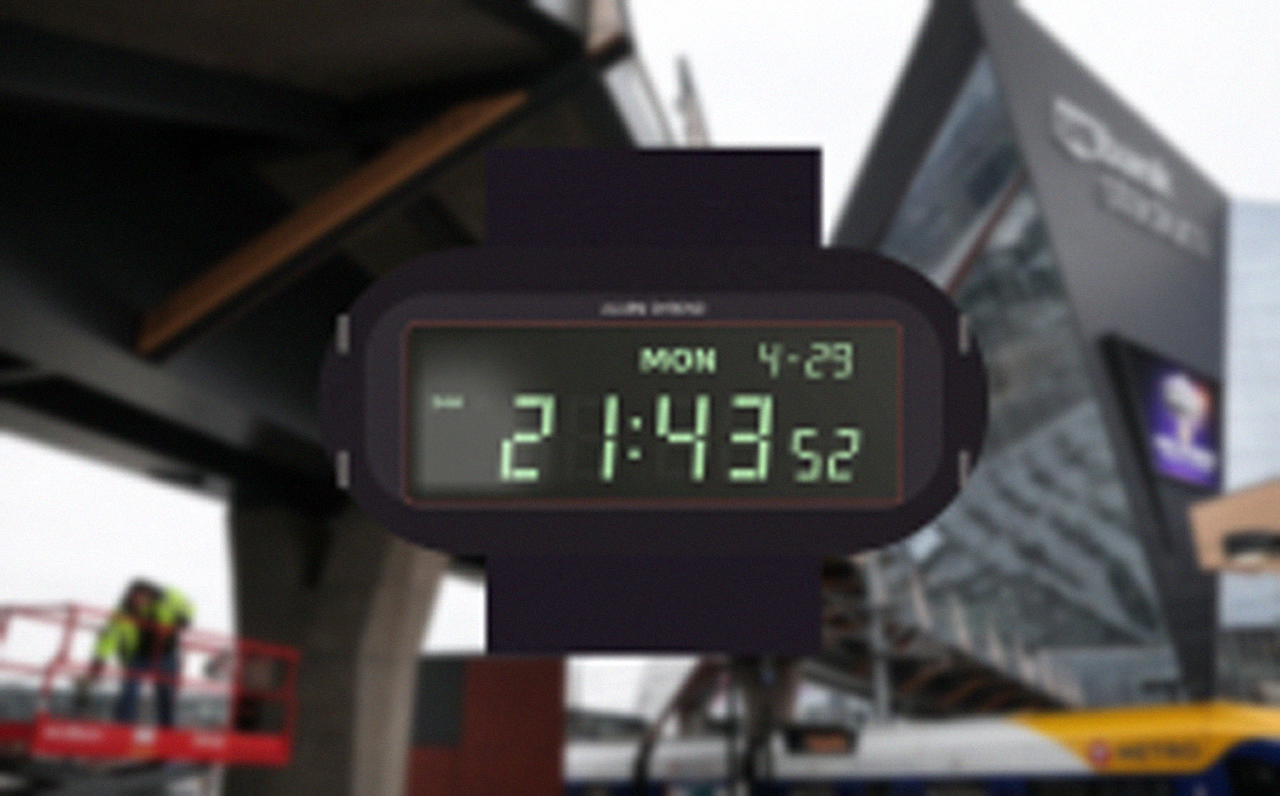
21:43:52
